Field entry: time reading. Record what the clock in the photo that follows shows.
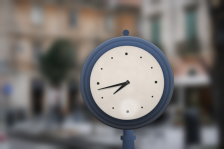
7:43
